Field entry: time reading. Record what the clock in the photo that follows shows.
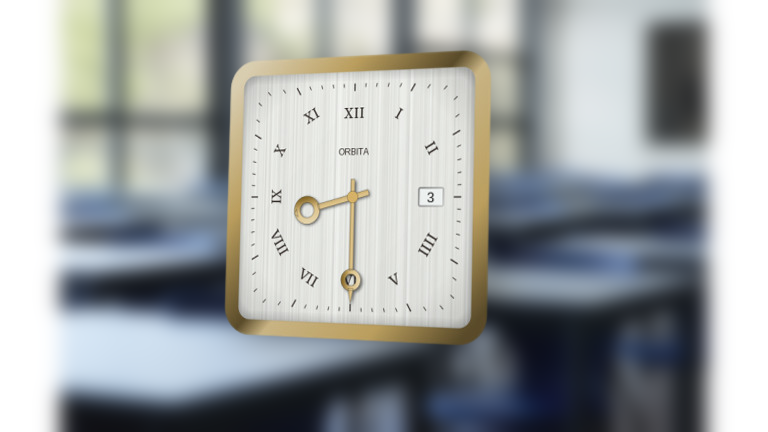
8:30
